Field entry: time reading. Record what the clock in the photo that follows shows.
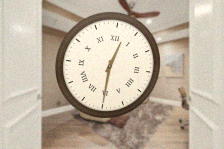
12:30
